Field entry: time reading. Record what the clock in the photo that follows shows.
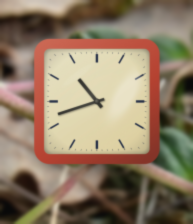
10:42
